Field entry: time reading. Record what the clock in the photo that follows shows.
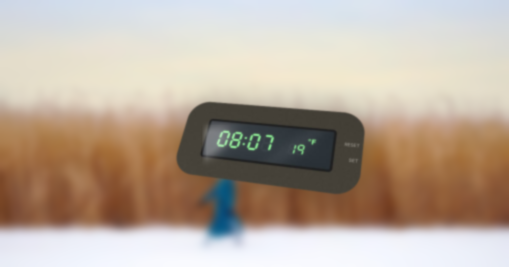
8:07
